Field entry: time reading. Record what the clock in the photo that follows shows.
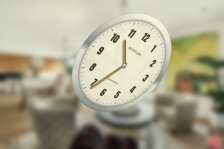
10:34
